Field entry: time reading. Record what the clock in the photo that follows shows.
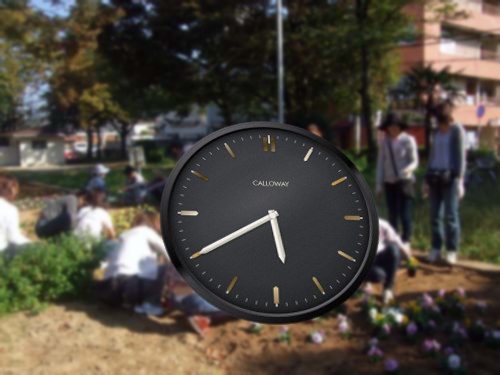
5:40
